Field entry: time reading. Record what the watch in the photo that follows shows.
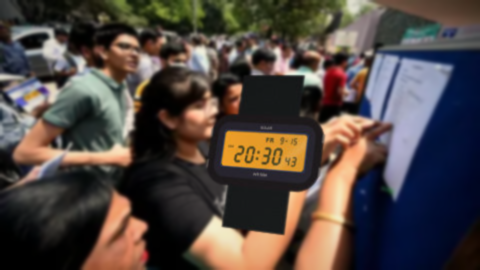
20:30
